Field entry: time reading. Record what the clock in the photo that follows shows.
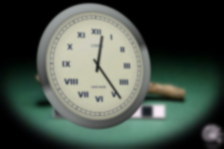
12:24
